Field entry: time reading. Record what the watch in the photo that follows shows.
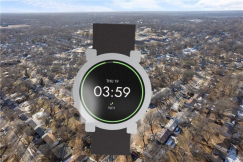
3:59
